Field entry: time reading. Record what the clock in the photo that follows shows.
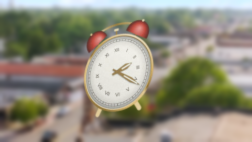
2:21
